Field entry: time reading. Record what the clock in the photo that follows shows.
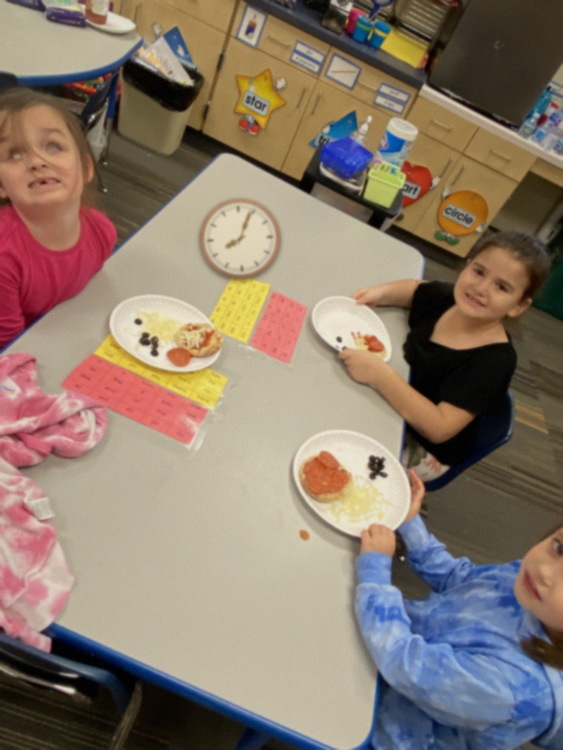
8:04
